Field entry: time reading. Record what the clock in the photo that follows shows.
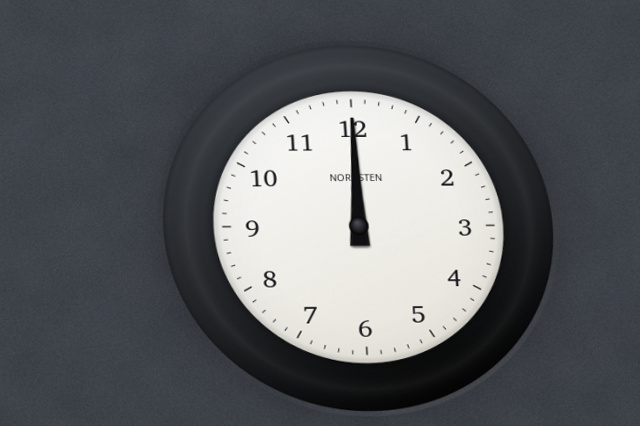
12:00
